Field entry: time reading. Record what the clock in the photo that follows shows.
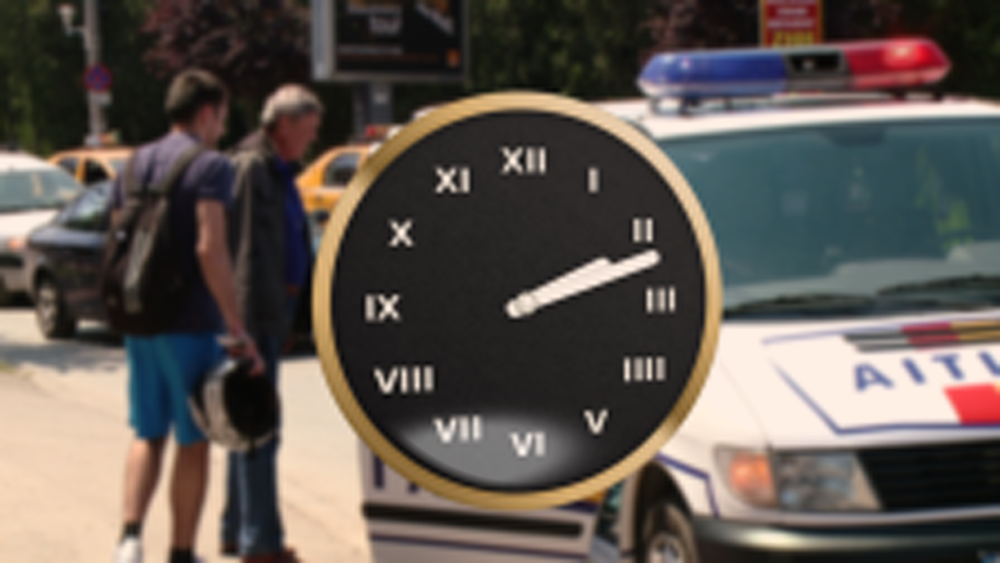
2:12
